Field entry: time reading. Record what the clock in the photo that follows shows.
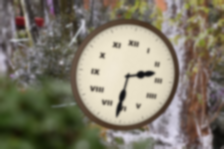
2:31
